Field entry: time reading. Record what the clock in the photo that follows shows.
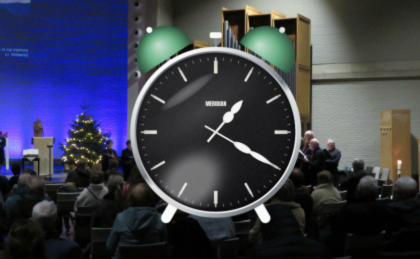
1:20
